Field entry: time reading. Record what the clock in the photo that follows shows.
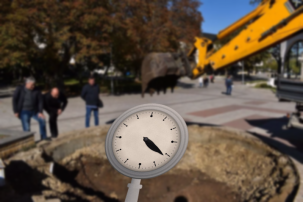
4:21
